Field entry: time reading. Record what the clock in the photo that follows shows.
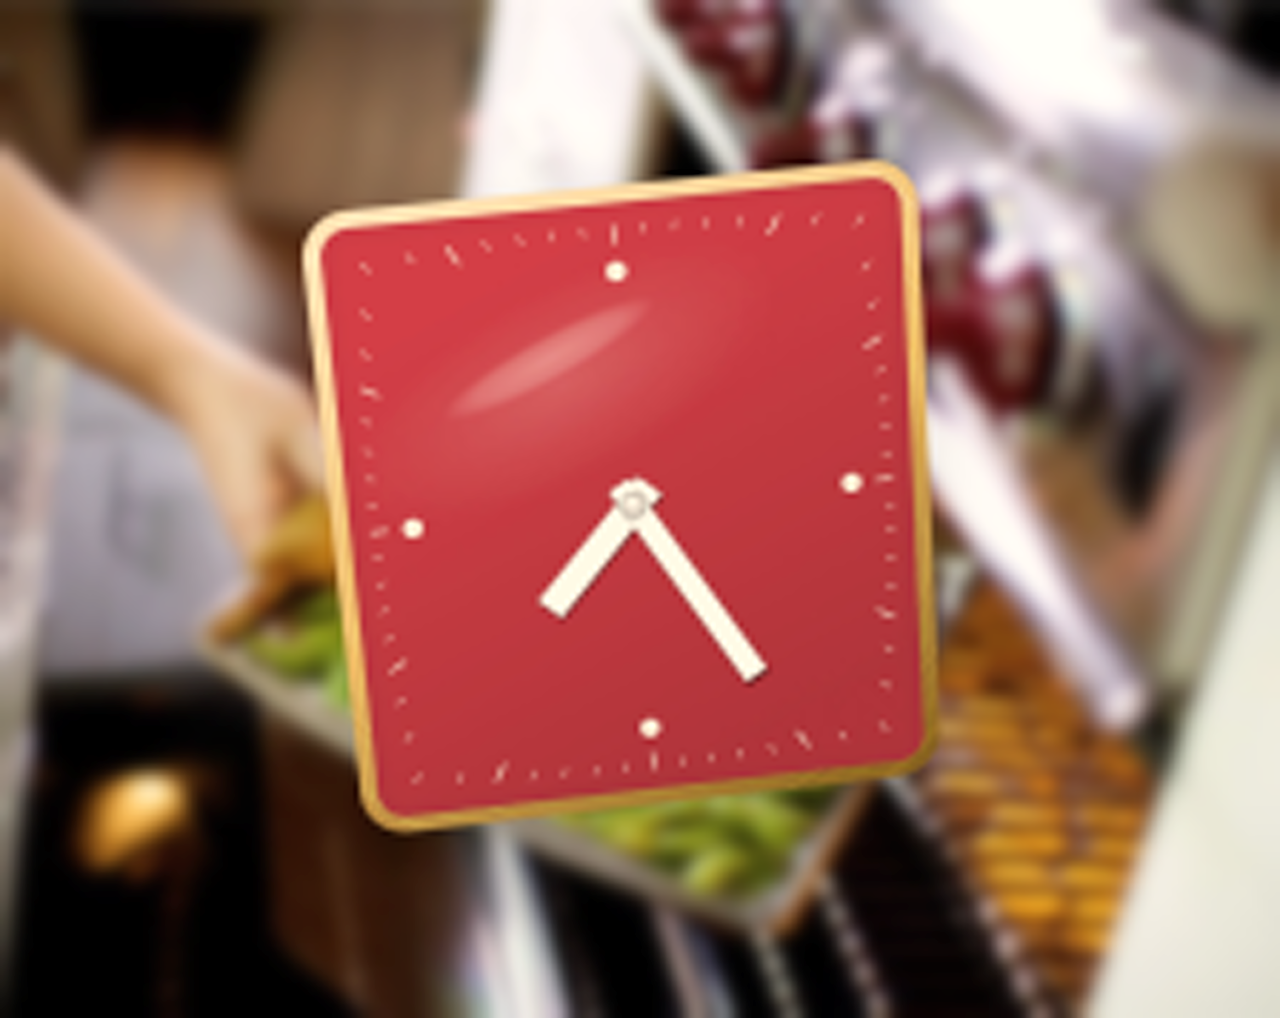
7:25
